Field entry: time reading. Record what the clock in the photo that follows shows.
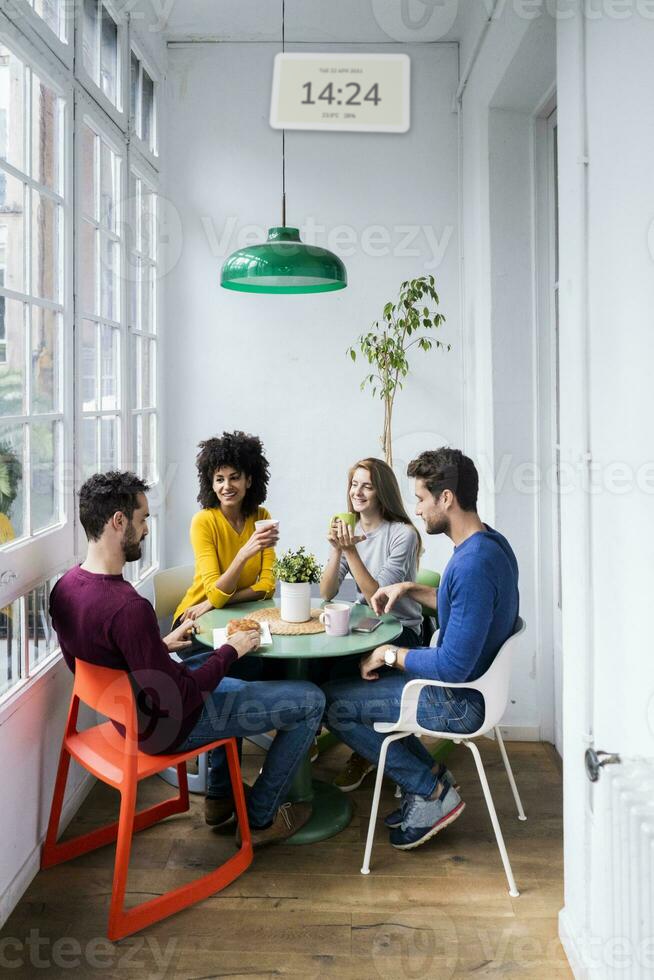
14:24
